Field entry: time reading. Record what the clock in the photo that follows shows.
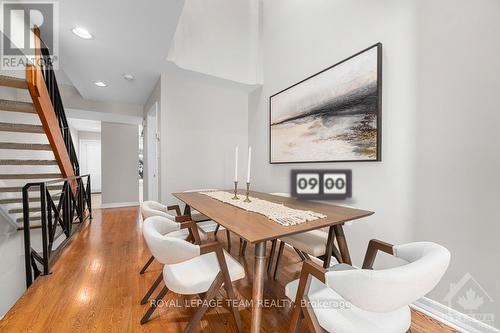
9:00
